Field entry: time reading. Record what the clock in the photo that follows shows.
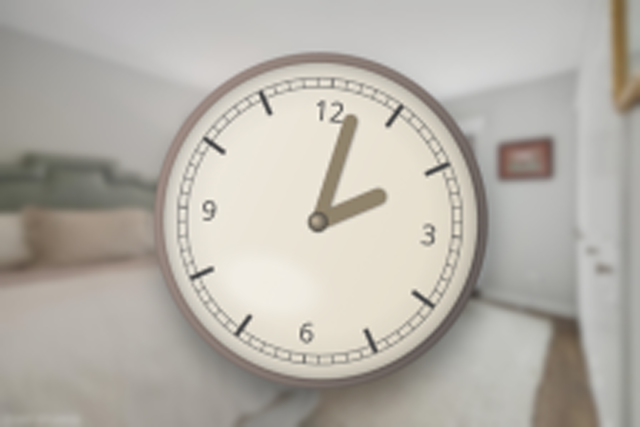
2:02
